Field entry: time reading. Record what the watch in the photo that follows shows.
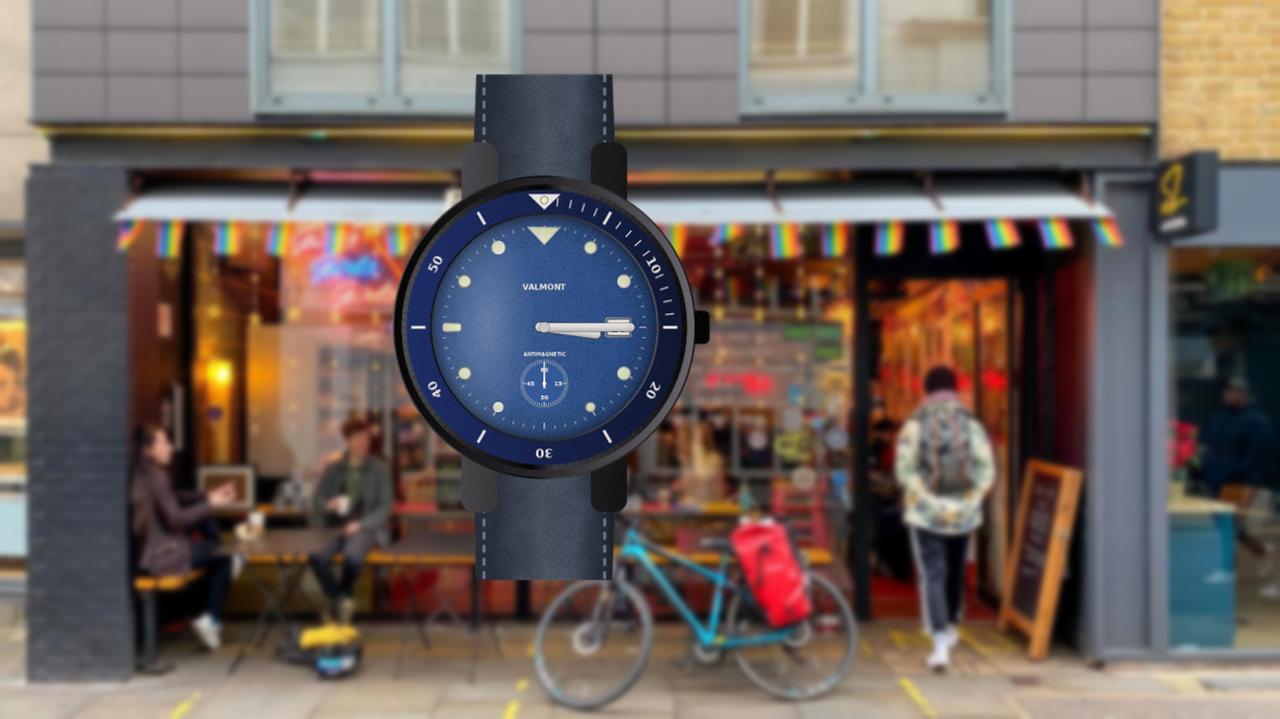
3:15
